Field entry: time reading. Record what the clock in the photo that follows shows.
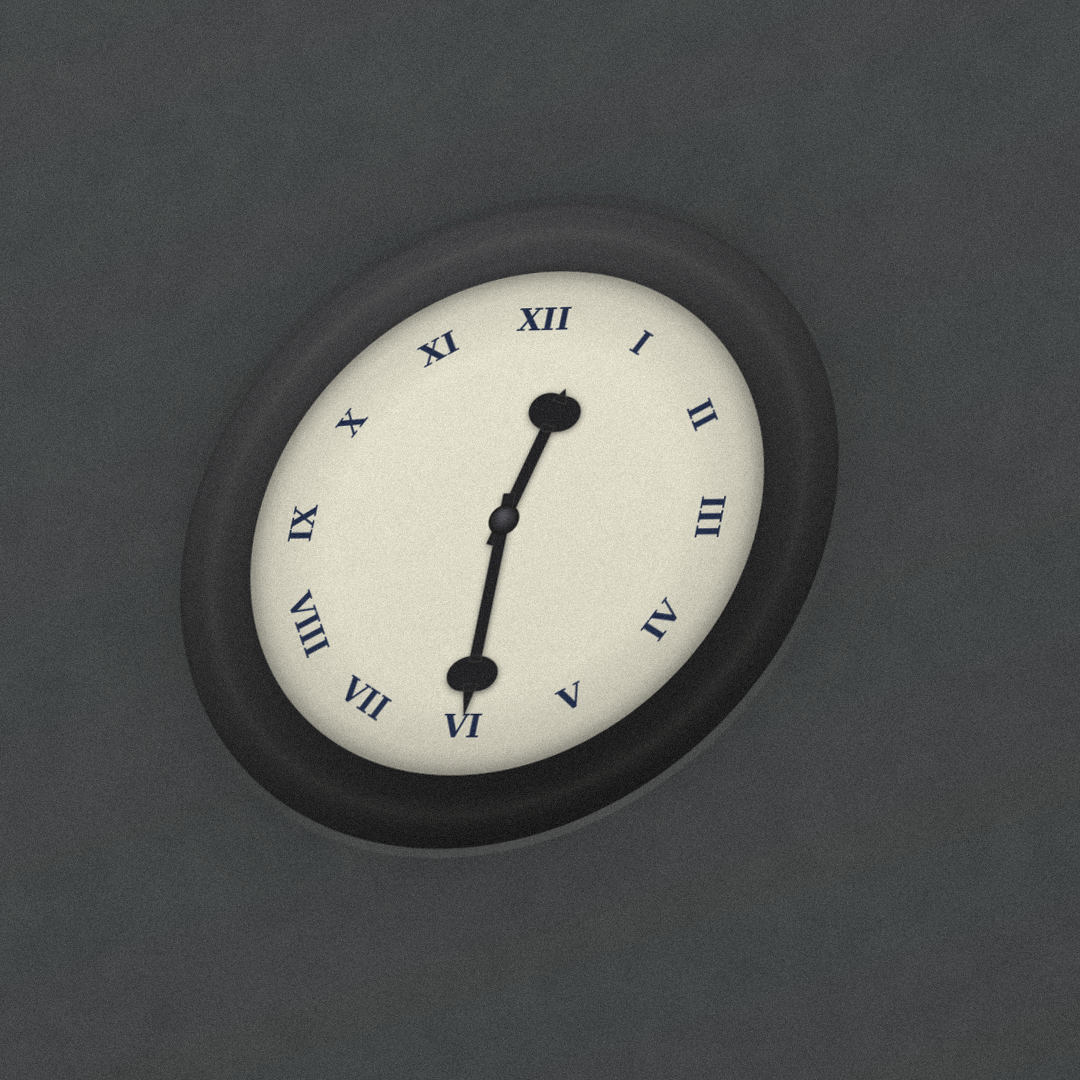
12:30
